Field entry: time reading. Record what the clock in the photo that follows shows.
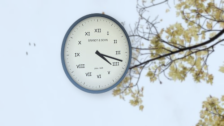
4:18
